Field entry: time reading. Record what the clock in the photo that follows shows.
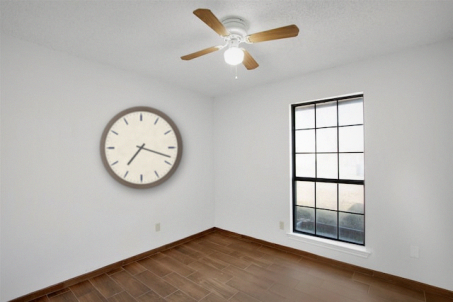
7:18
